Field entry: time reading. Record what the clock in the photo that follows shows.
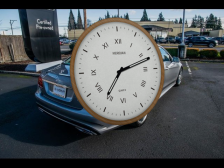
7:12
